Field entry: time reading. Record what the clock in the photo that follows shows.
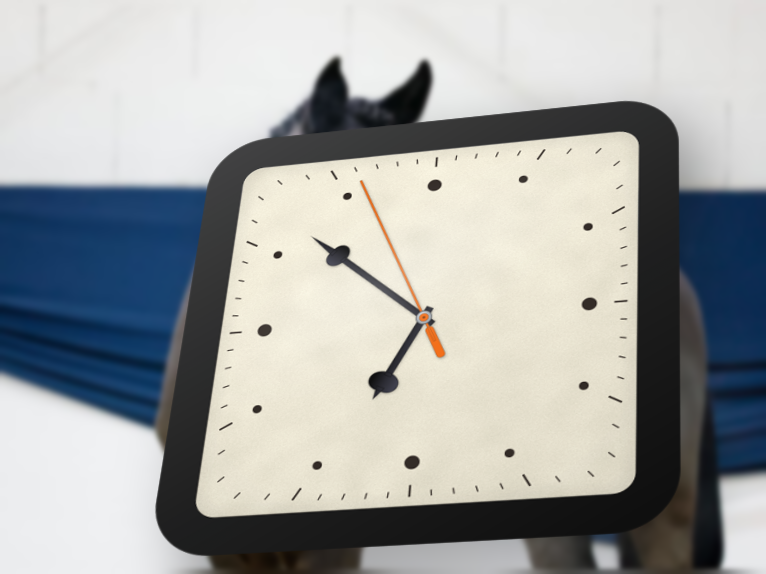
6:51:56
